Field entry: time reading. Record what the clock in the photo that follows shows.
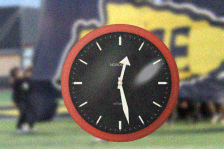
12:28
